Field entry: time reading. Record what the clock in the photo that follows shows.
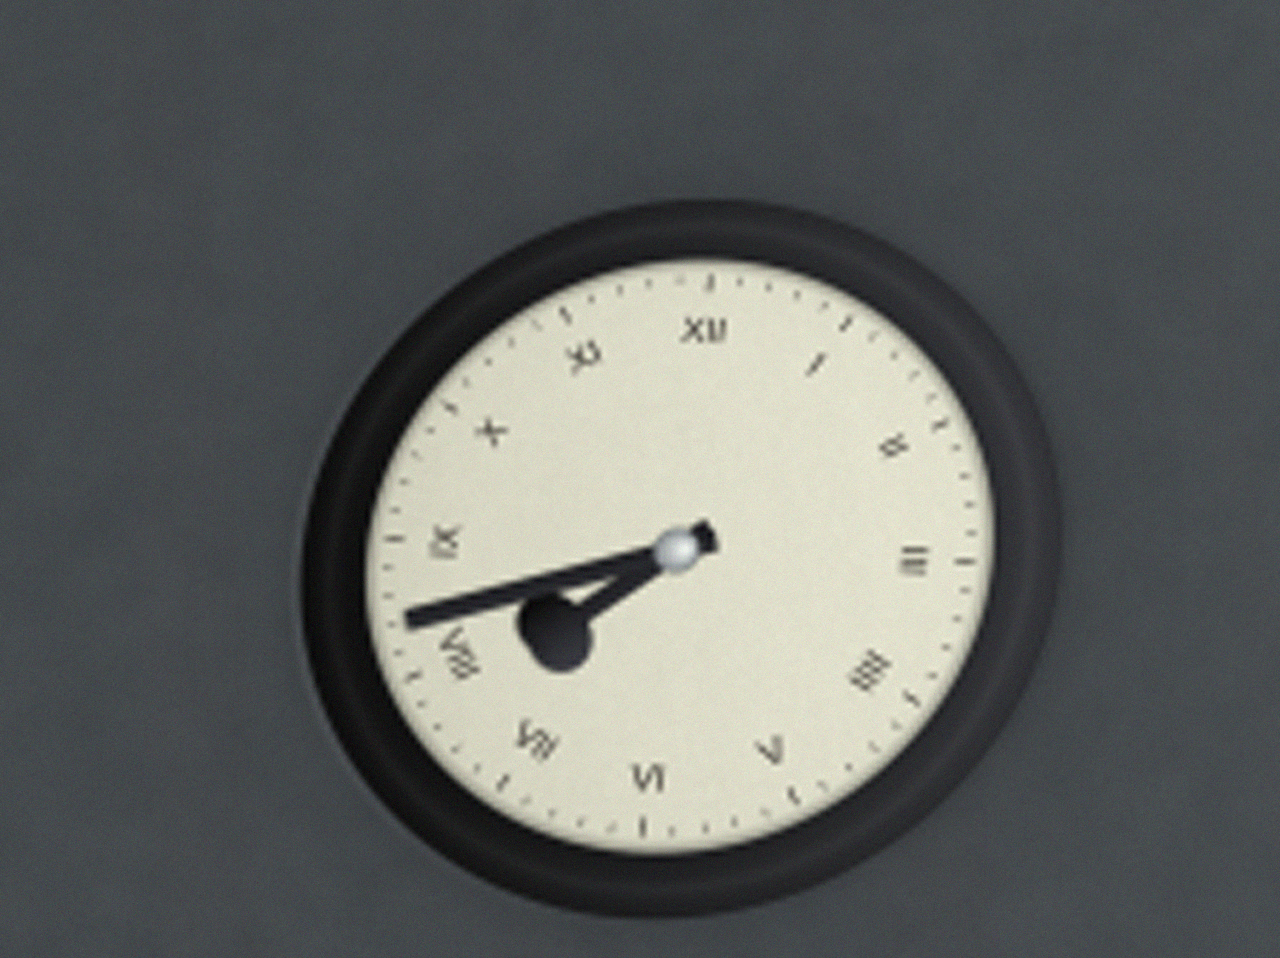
7:42
